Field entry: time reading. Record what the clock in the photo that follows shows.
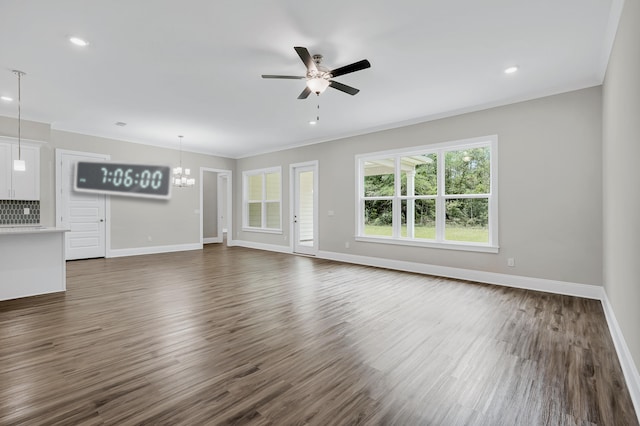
7:06:00
